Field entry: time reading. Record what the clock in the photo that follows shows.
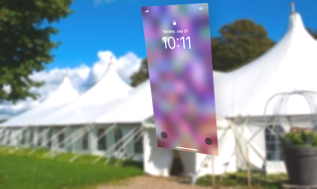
10:11
